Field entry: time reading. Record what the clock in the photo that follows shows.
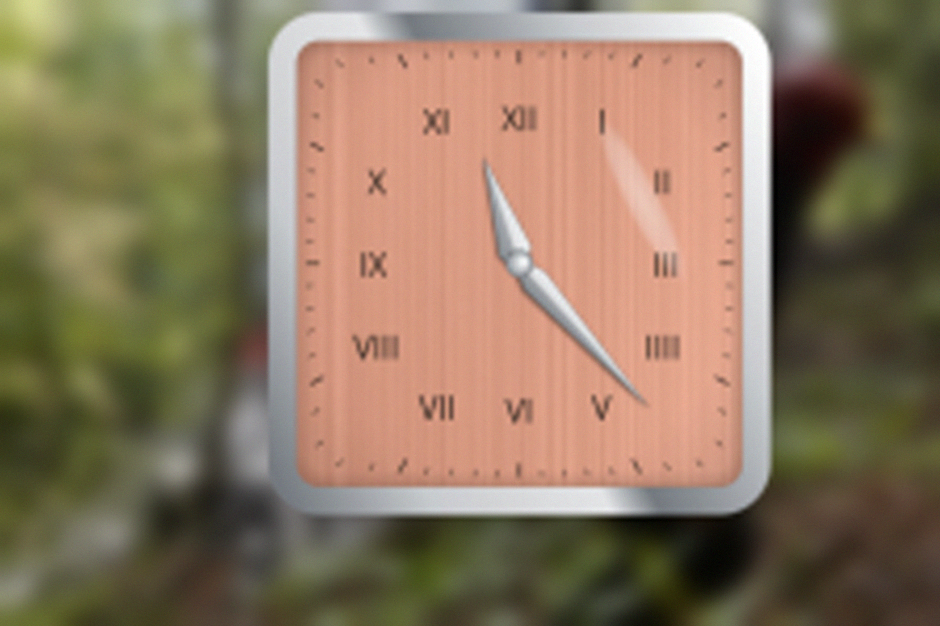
11:23
